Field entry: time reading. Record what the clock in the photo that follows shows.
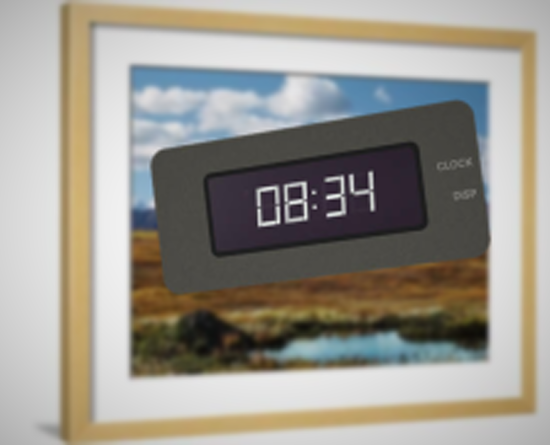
8:34
